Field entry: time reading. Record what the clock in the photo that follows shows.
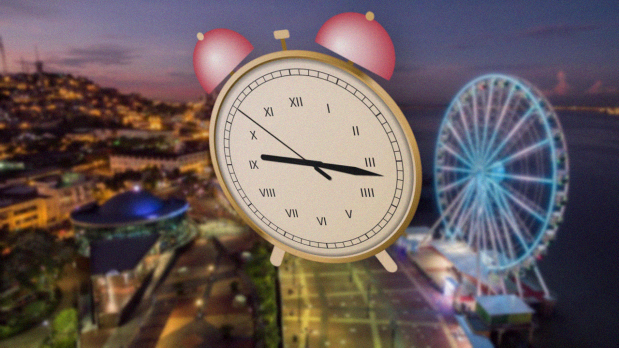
9:16:52
